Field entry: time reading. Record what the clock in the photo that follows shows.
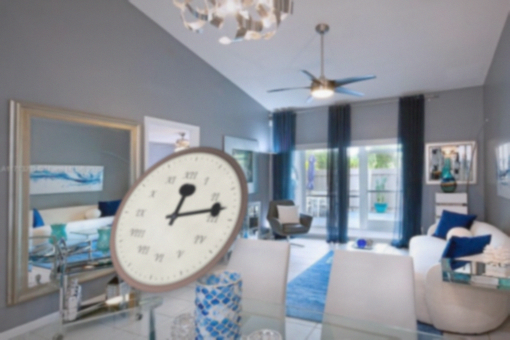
12:13
